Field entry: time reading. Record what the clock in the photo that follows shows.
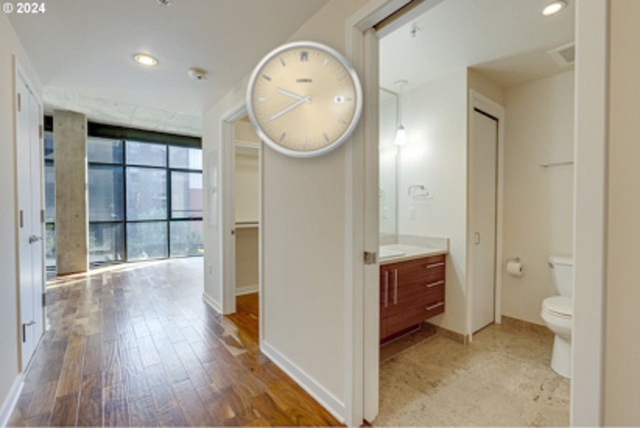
9:40
